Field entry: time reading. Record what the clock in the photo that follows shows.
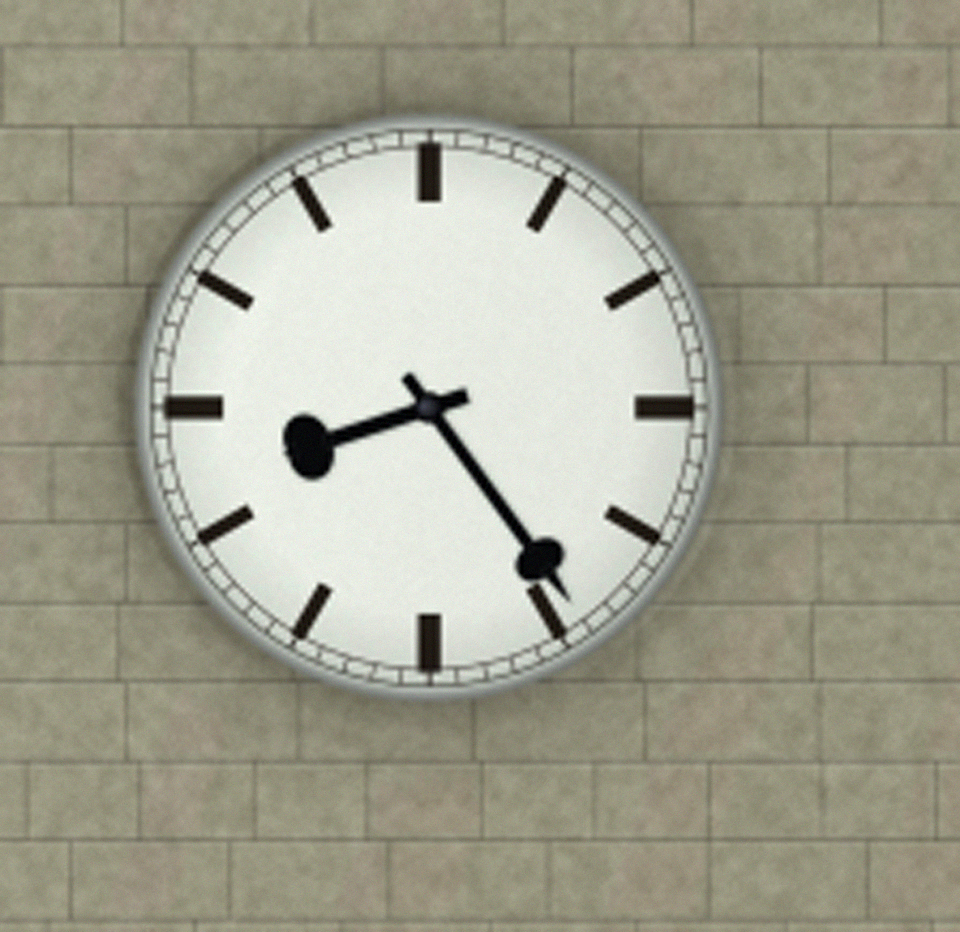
8:24
